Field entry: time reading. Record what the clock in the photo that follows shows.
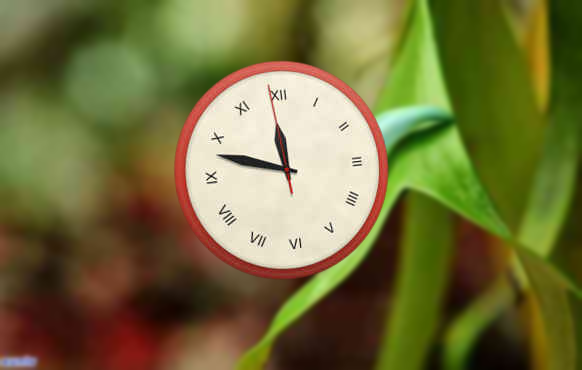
11:47:59
